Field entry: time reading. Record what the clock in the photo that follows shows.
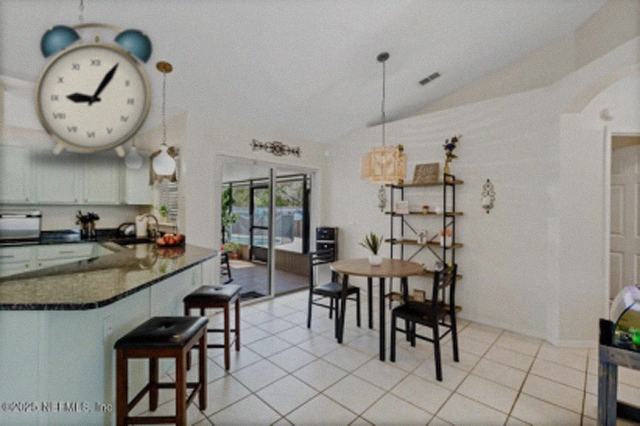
9:05
